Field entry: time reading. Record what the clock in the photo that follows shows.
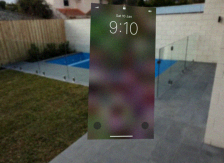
9:10
